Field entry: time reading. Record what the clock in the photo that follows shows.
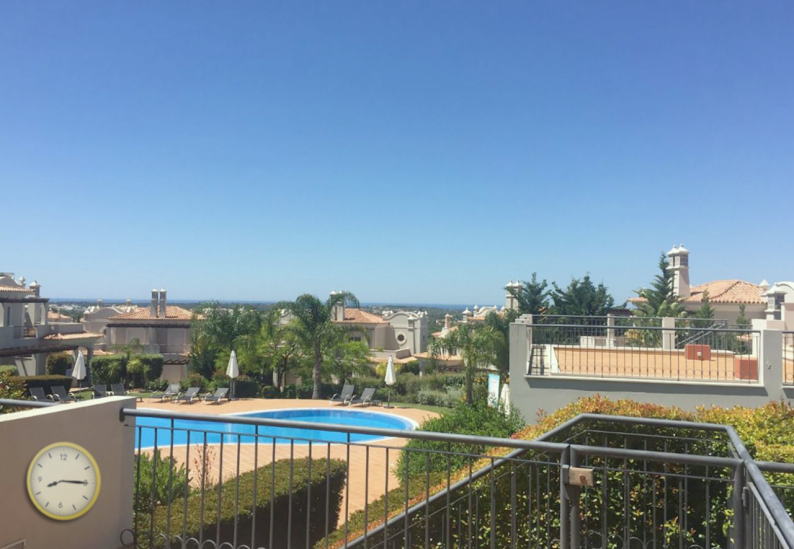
8:15
